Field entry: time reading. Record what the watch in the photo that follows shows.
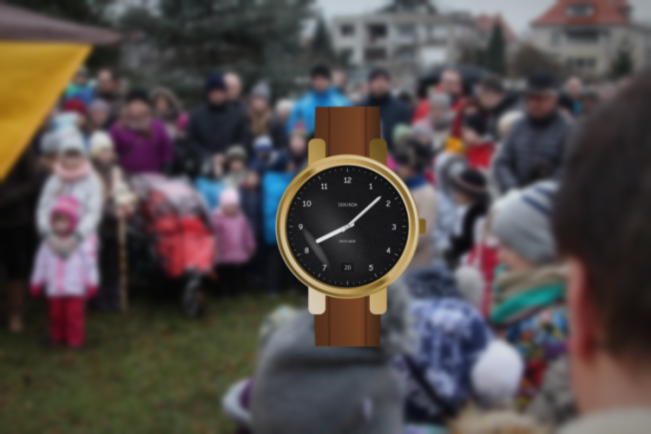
8:08
